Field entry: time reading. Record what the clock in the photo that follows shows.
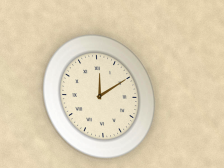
12:10
